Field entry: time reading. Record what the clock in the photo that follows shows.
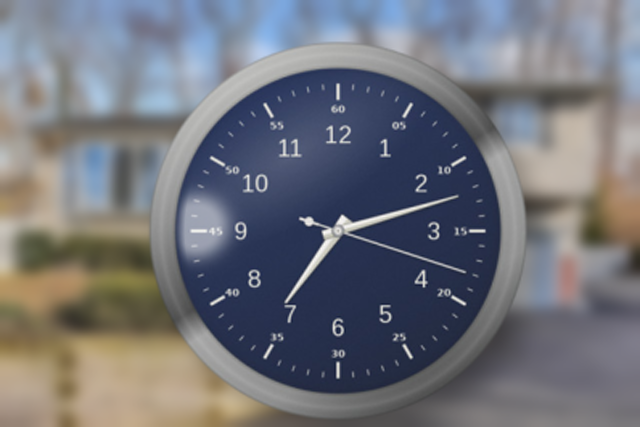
7:12:18
